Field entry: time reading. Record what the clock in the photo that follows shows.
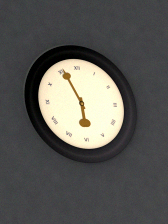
5:56
